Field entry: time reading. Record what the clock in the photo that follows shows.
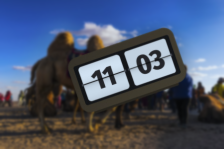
11:03
